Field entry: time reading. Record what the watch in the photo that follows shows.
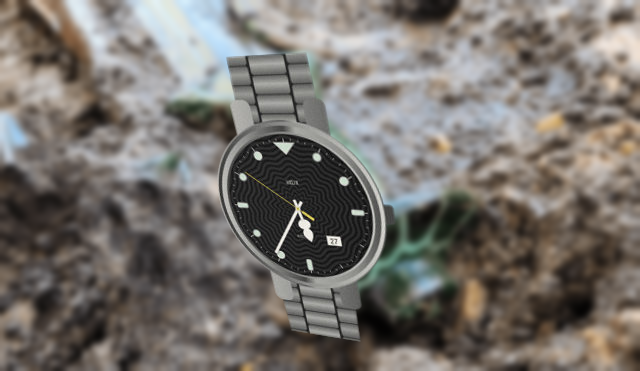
5:35:51
